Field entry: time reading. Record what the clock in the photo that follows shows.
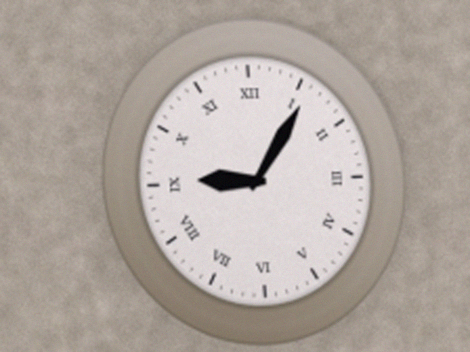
9:06
